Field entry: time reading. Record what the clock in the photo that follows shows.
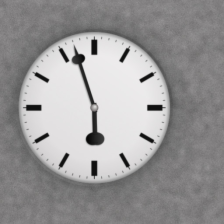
5:57
